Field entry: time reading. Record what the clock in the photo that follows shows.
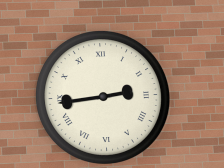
2:44
